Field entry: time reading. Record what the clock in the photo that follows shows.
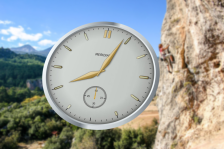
8:04
